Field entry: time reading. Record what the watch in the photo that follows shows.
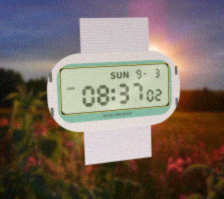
8:37:02
